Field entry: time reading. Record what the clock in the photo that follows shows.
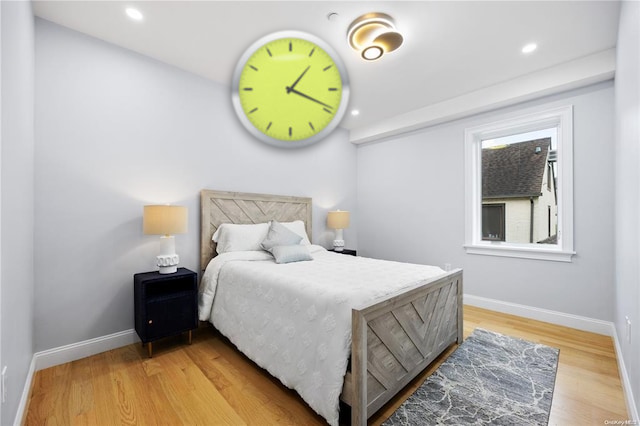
1:19
